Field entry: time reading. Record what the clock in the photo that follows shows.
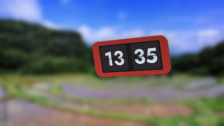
13:35
